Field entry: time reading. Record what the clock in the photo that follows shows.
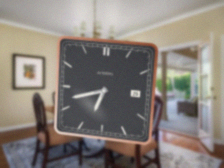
6:42
